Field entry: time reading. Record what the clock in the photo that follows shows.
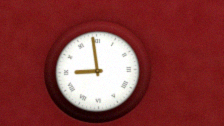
8:59
